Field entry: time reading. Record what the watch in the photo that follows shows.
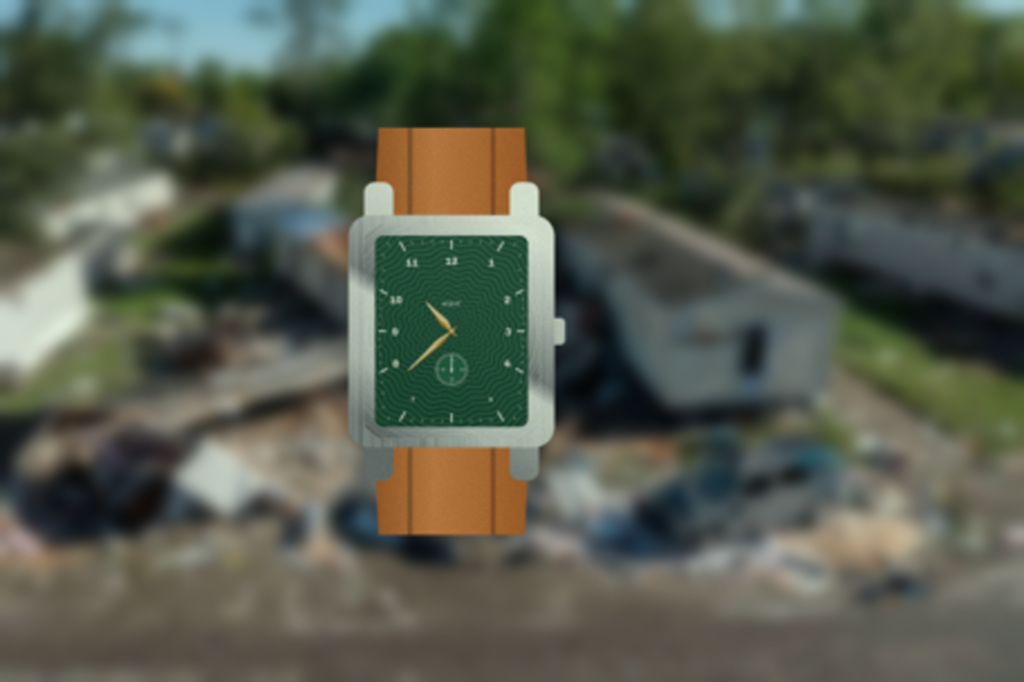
10:38
